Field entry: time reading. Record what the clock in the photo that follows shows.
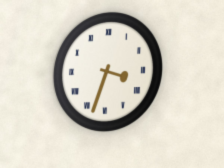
3:33
